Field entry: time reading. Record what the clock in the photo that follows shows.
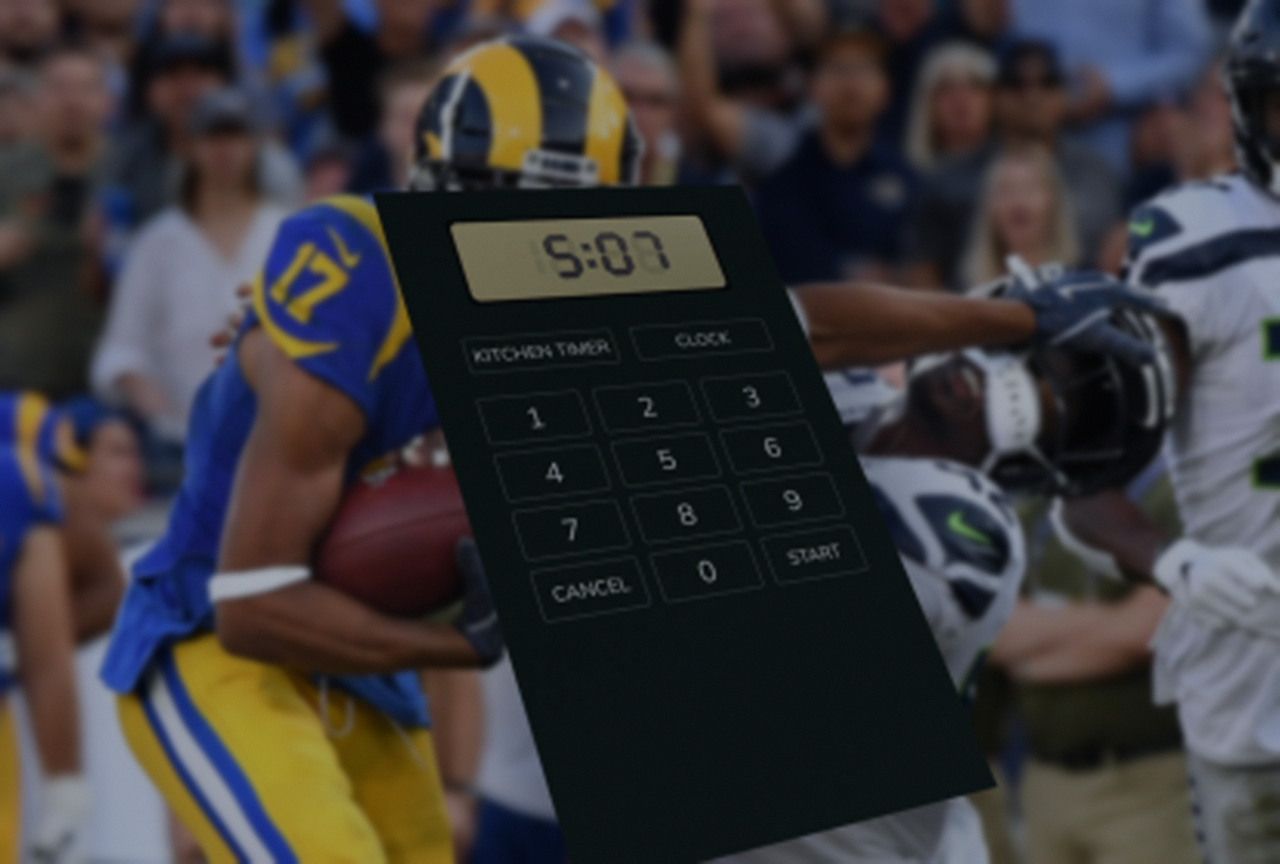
5:07
